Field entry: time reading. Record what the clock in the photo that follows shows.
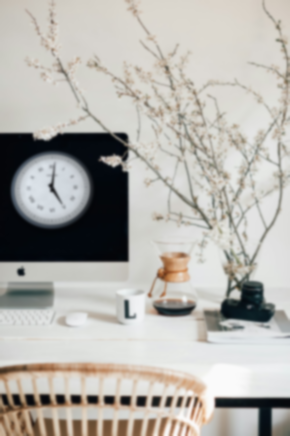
5:01
